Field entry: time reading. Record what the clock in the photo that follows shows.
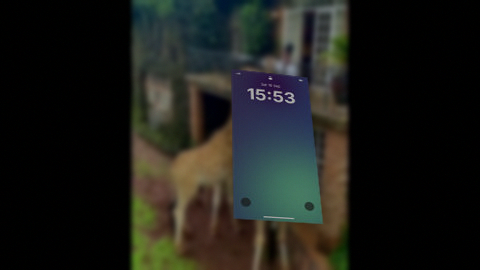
15:53
